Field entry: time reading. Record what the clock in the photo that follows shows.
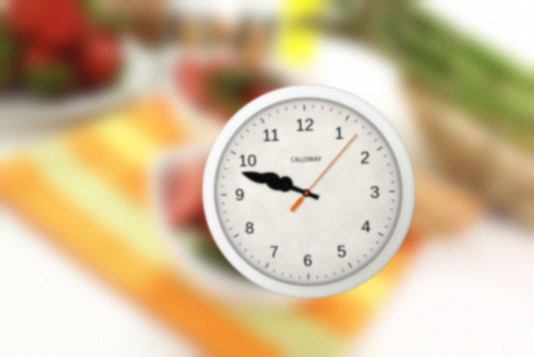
9:48:07
